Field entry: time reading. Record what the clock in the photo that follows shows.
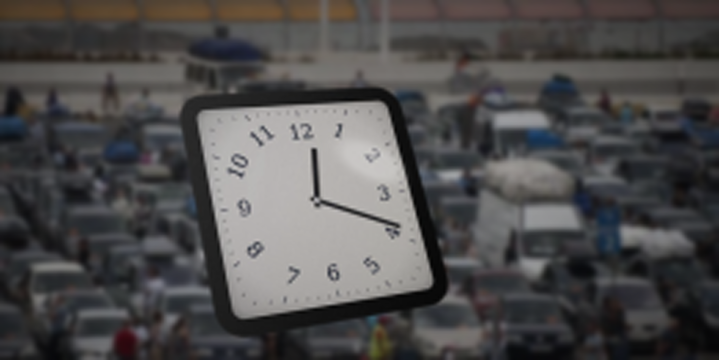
12:19
